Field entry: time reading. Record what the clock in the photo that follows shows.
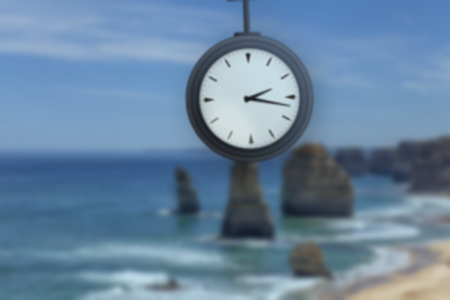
2:17
